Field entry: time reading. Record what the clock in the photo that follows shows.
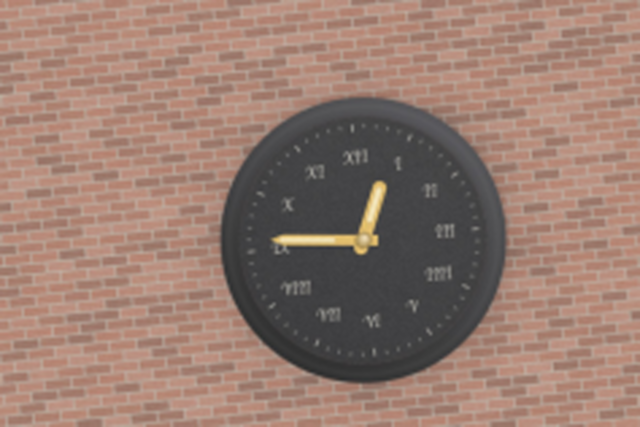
12:46
